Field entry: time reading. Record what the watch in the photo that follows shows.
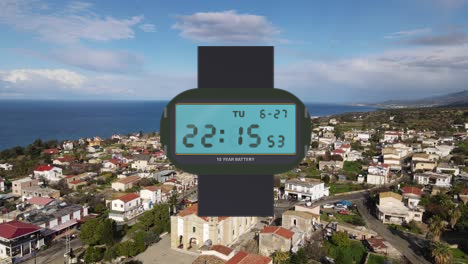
22:15:53
